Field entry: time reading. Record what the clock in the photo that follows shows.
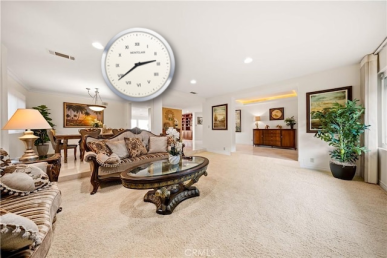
2:39
